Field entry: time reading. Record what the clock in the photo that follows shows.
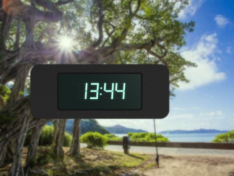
13:44
